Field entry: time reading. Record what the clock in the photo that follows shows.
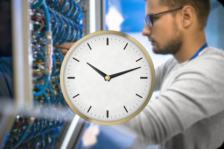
10:12
